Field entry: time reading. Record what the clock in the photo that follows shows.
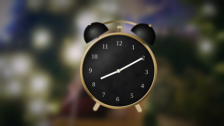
8:10
